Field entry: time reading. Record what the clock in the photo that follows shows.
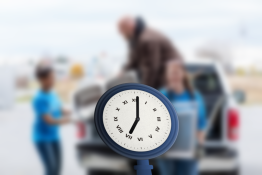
7:01
